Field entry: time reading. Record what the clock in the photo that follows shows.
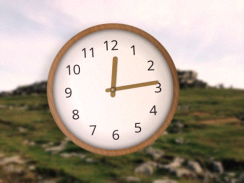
12:14
